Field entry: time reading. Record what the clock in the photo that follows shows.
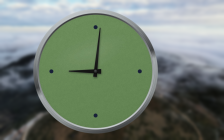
9:01
